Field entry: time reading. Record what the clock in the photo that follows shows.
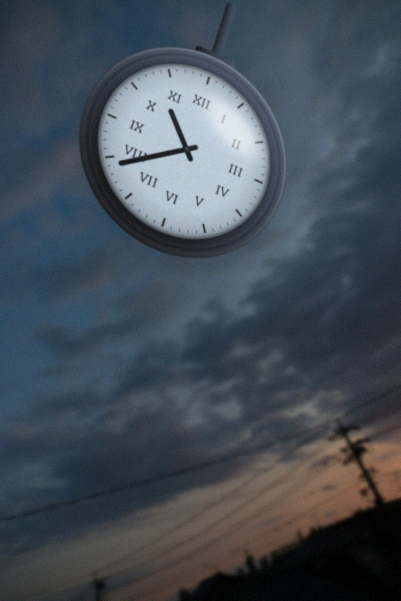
10:39
